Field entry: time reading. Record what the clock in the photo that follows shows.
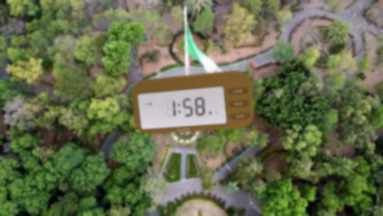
1:58
